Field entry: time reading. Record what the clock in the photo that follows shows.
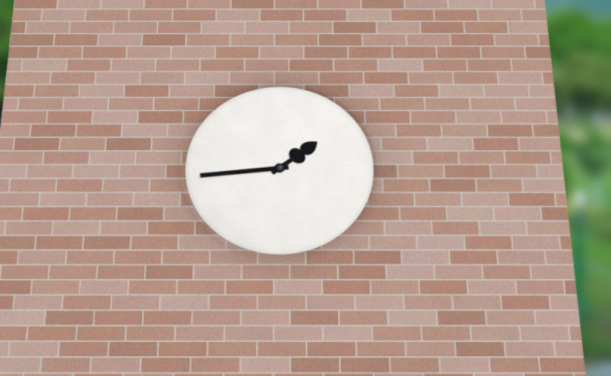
1:44
